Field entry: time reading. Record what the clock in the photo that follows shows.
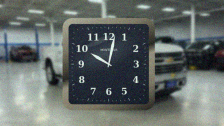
10:02
